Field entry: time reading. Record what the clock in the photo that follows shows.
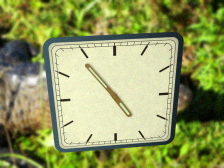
4:54
